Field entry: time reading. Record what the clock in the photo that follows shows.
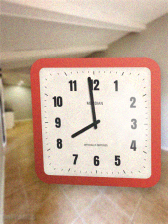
7:59
